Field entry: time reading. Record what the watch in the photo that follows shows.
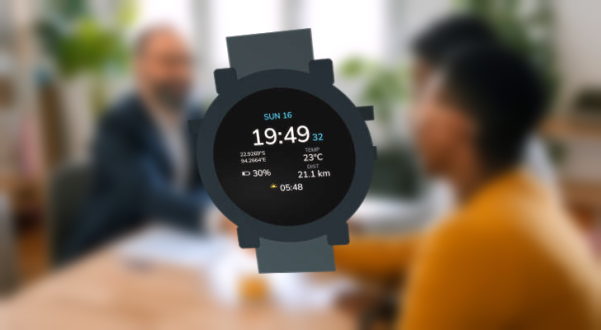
19:49:32
